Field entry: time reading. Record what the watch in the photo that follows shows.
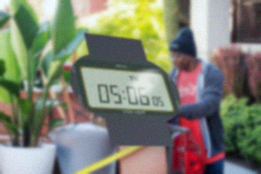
5:06
